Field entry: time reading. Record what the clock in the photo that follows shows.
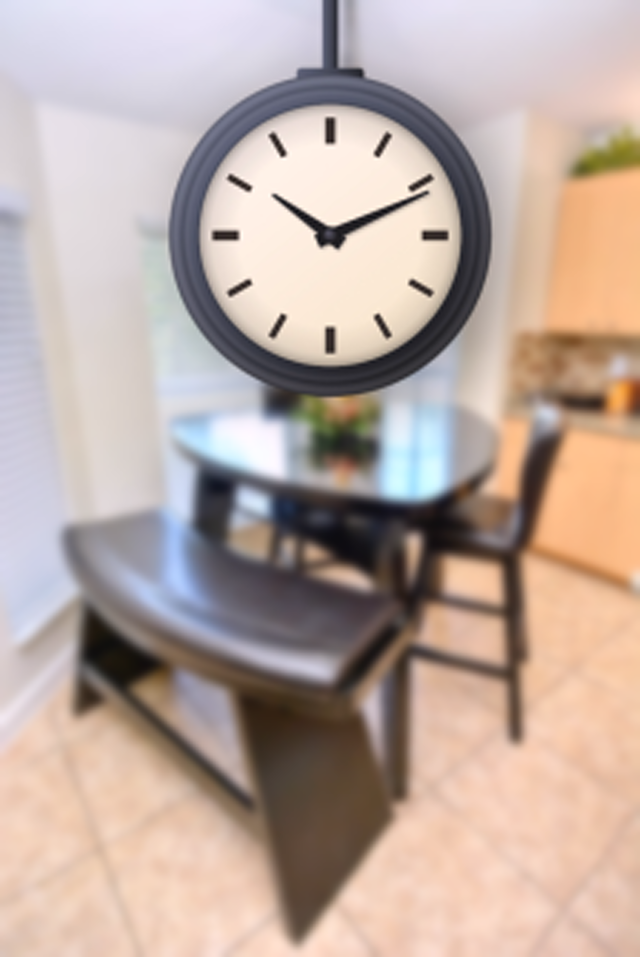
10:11
